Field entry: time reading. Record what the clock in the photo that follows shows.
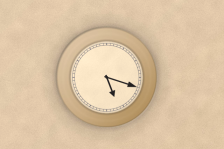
5:18
